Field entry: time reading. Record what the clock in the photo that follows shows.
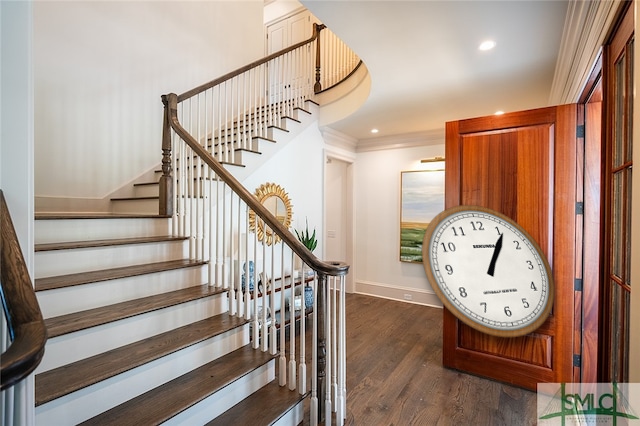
1:06
